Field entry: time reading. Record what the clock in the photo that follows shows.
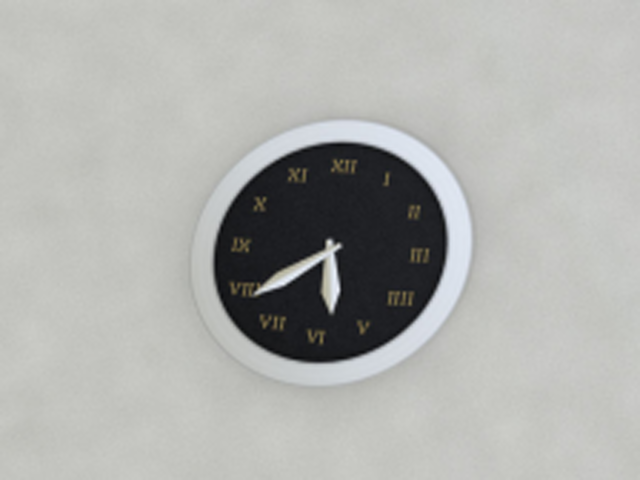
5:39
